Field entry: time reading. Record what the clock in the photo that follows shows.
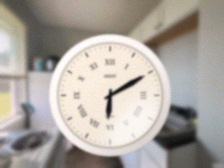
6:10
